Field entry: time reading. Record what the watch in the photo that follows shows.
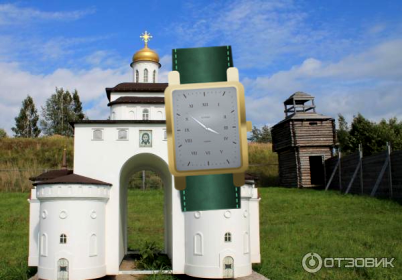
3:52
